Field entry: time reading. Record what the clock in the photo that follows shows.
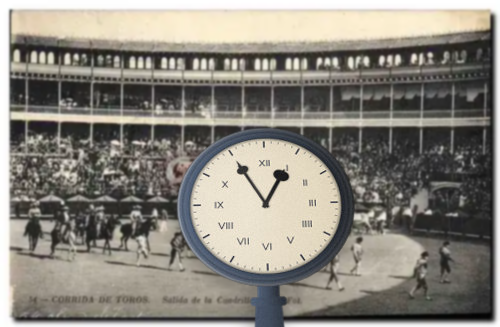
12:55
